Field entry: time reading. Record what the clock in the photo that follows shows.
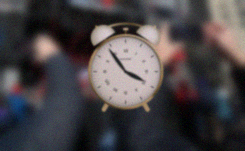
3:54
